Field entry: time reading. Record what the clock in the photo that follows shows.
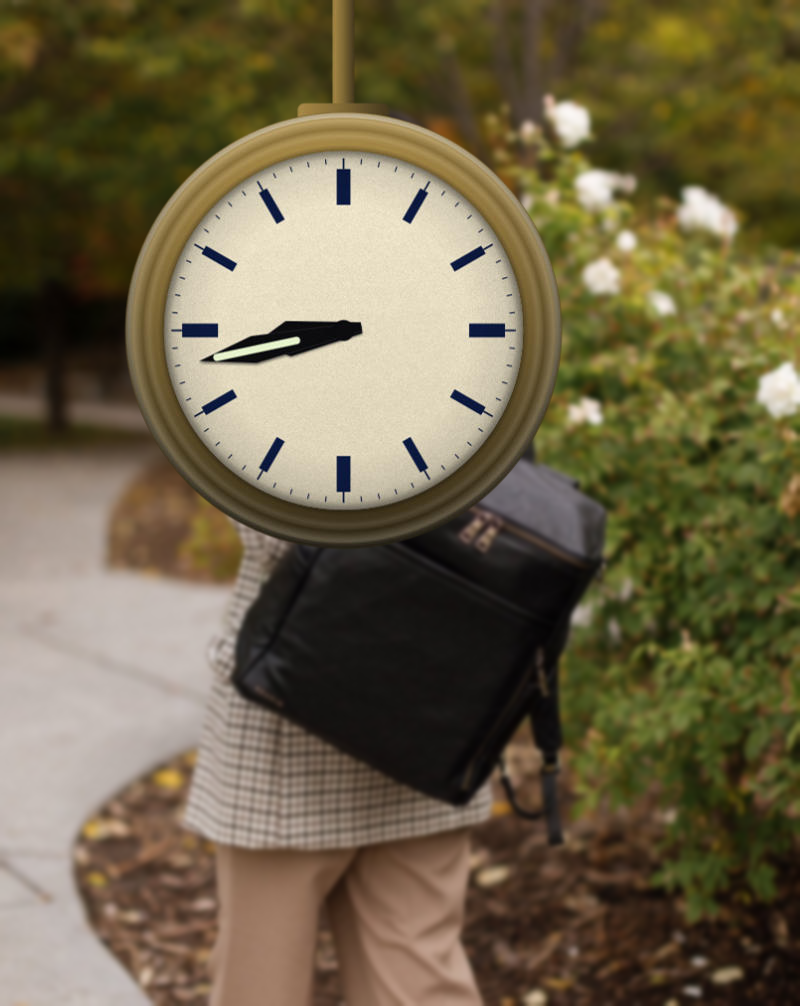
8:43
